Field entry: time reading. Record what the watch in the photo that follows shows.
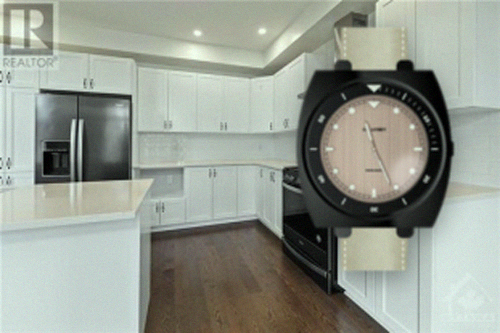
11:26
